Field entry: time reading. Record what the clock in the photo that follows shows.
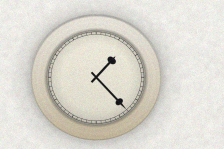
1:23
